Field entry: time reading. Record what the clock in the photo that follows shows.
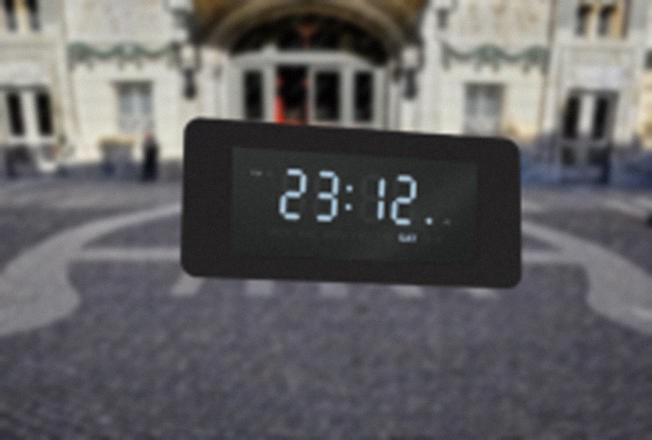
23:12
